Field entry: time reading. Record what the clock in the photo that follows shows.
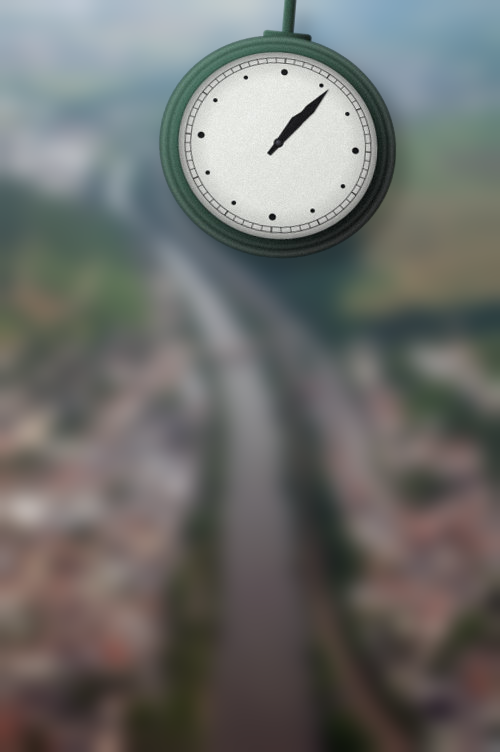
1:06
